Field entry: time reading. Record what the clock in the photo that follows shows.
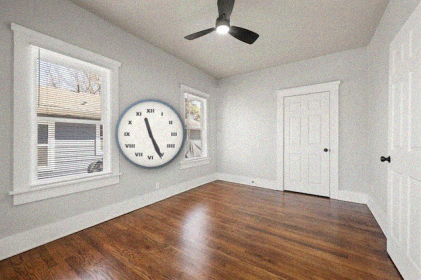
11:26
